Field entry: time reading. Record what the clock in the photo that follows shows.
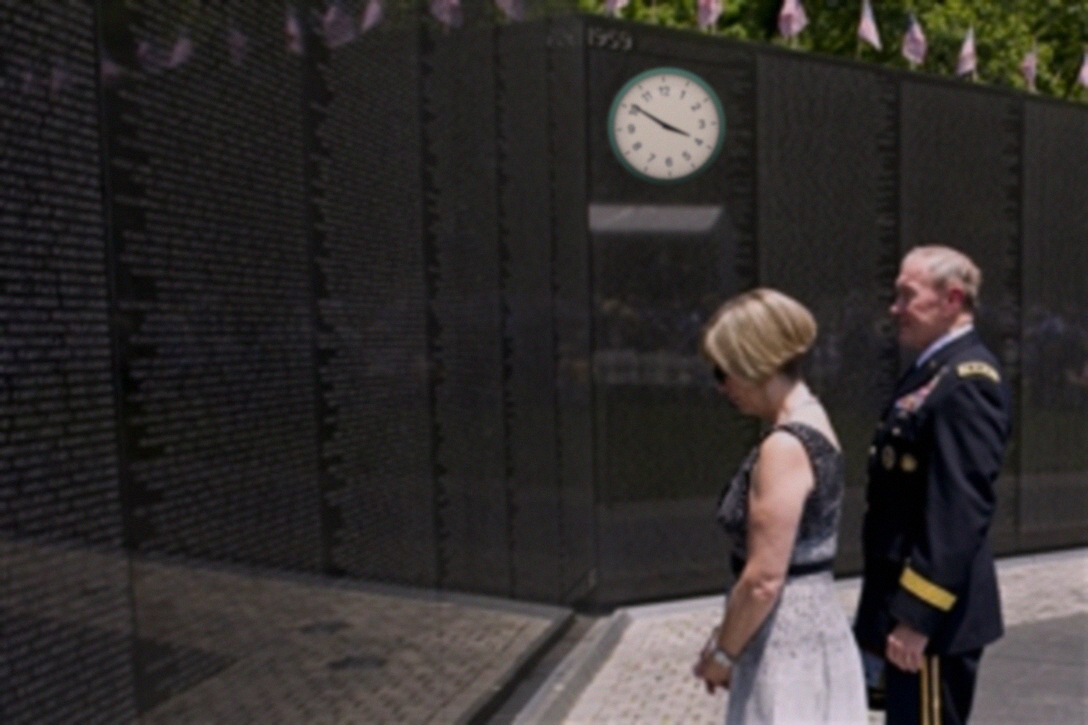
3:51
